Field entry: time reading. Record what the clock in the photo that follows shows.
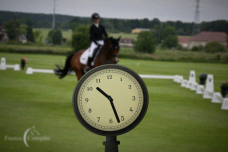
10:27
